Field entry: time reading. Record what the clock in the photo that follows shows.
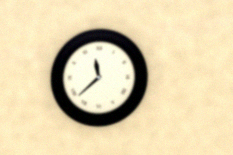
11:38
